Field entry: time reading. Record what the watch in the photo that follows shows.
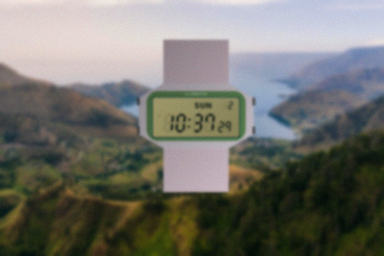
10:37
